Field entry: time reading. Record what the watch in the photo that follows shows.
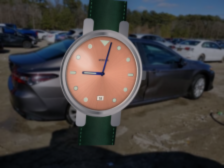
9:02
